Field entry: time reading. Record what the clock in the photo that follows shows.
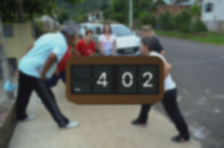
4:02
